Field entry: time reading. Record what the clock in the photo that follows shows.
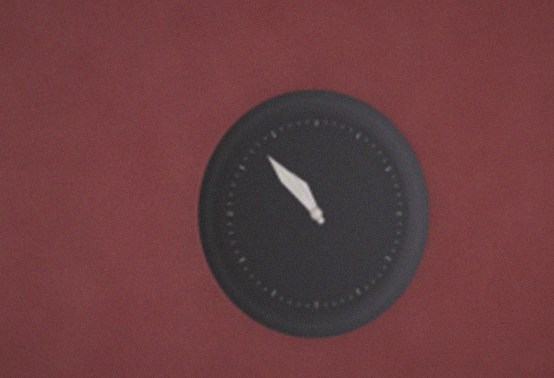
10:53
